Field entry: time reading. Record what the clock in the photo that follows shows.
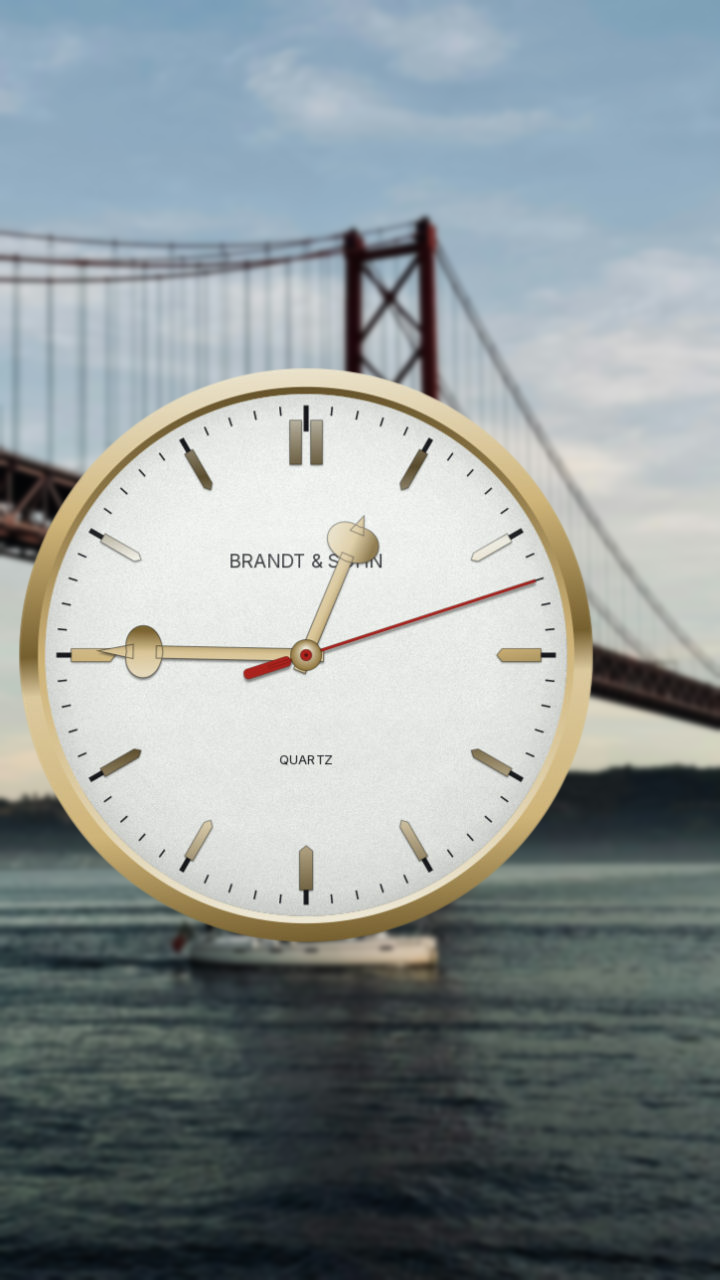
12:45:12
